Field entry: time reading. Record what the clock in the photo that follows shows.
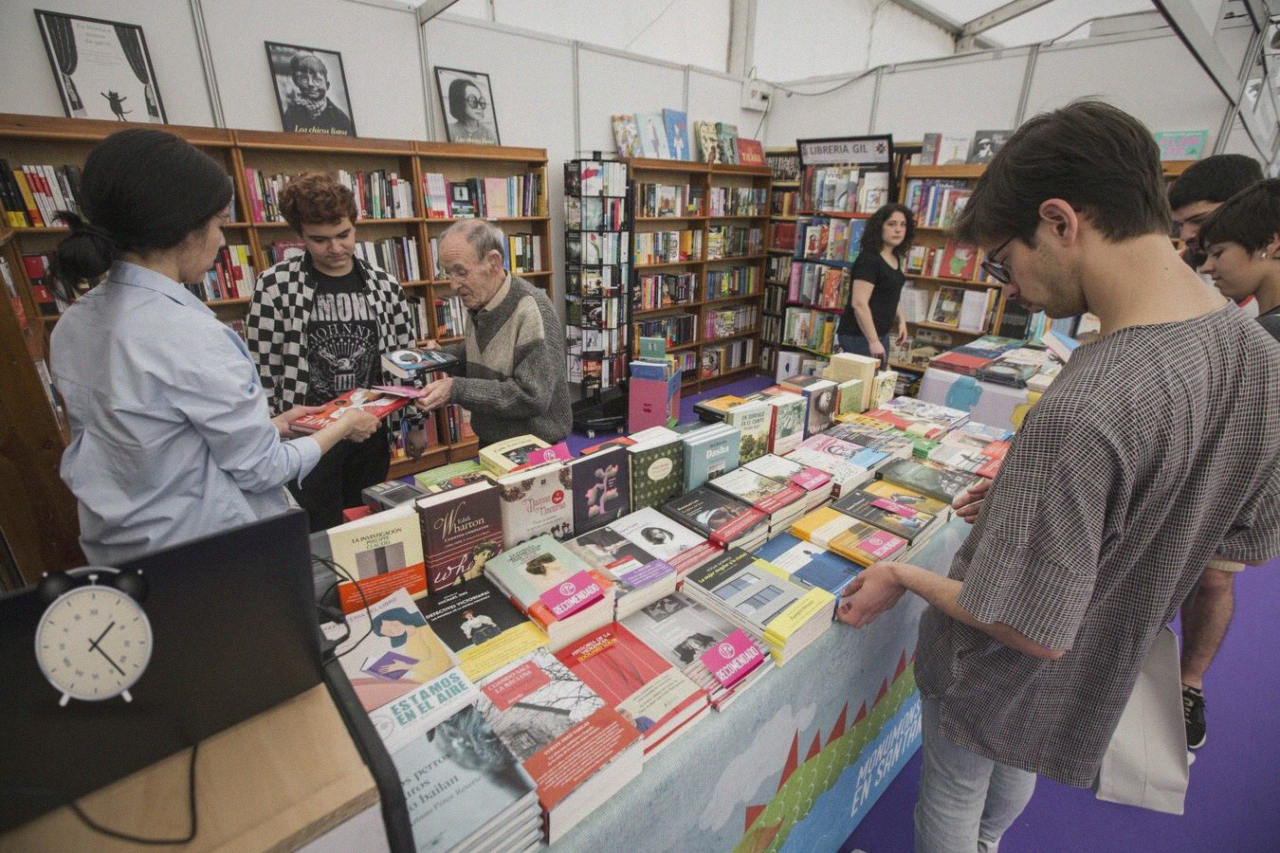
1:23
